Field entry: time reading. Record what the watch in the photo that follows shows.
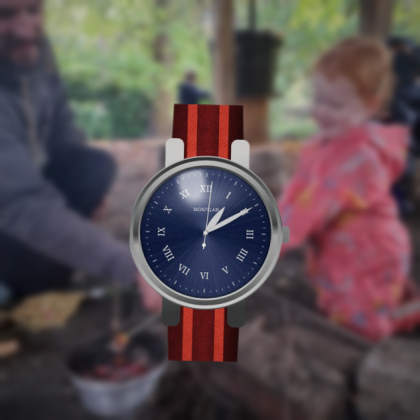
1:10:01
